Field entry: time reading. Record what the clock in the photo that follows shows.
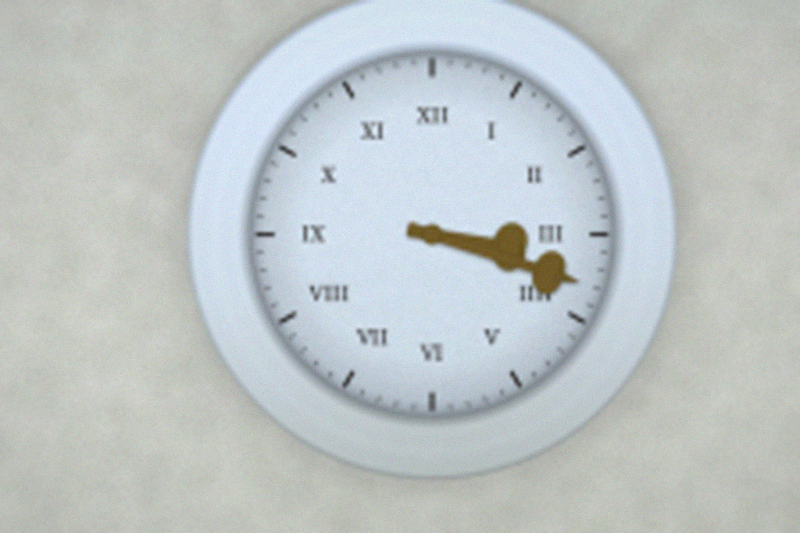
3:18
